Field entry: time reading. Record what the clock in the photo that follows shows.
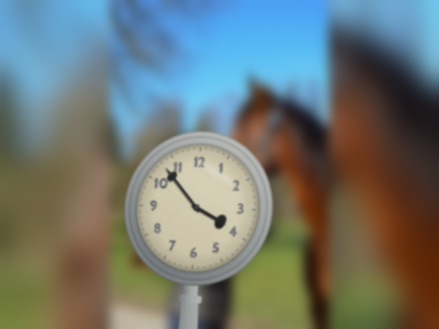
3:53
